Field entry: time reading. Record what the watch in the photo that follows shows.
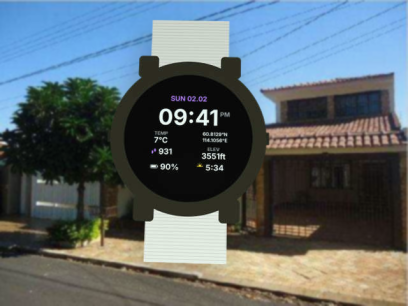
9:41
